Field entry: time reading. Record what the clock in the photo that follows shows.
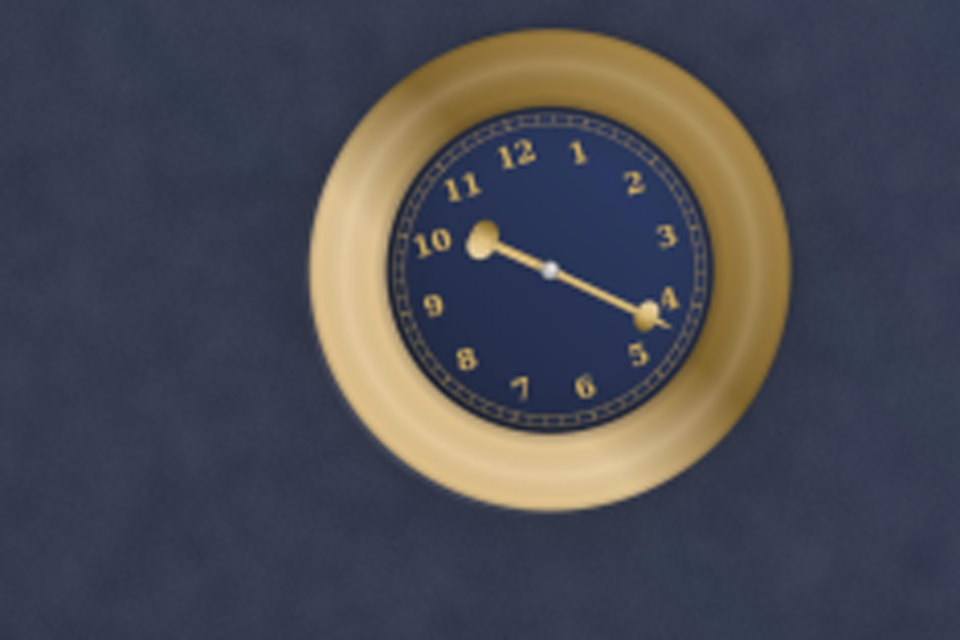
10:22
